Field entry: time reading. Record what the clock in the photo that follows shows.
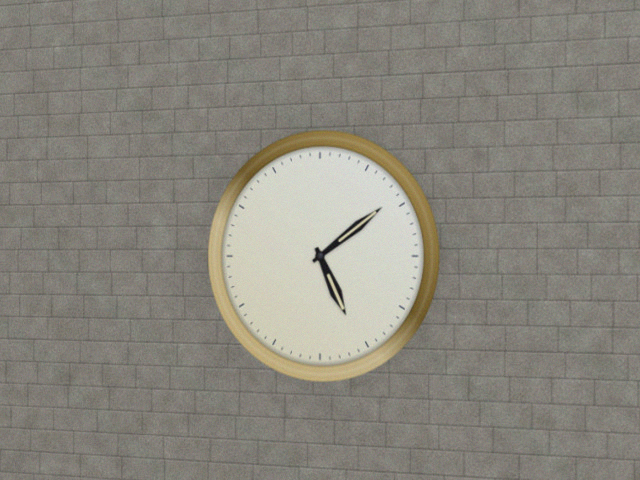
5:09
